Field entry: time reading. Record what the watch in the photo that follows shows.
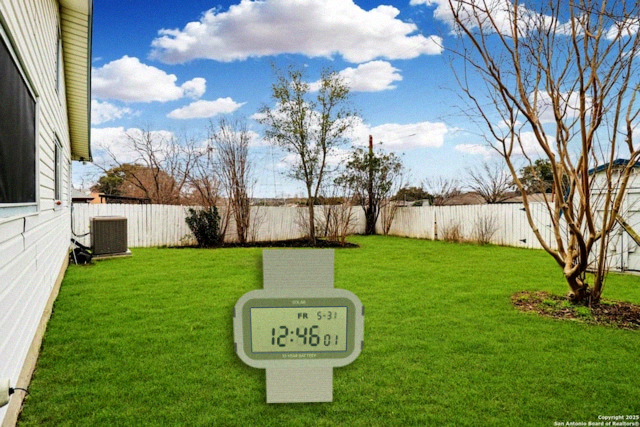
12:46:01
